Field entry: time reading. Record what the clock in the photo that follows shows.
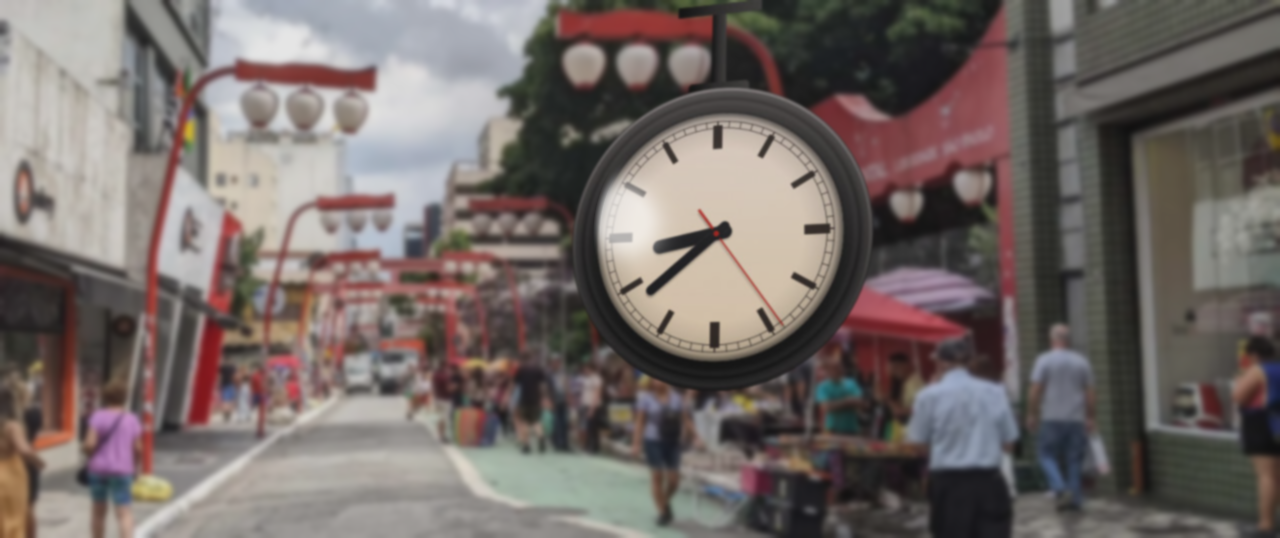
8:38:24
